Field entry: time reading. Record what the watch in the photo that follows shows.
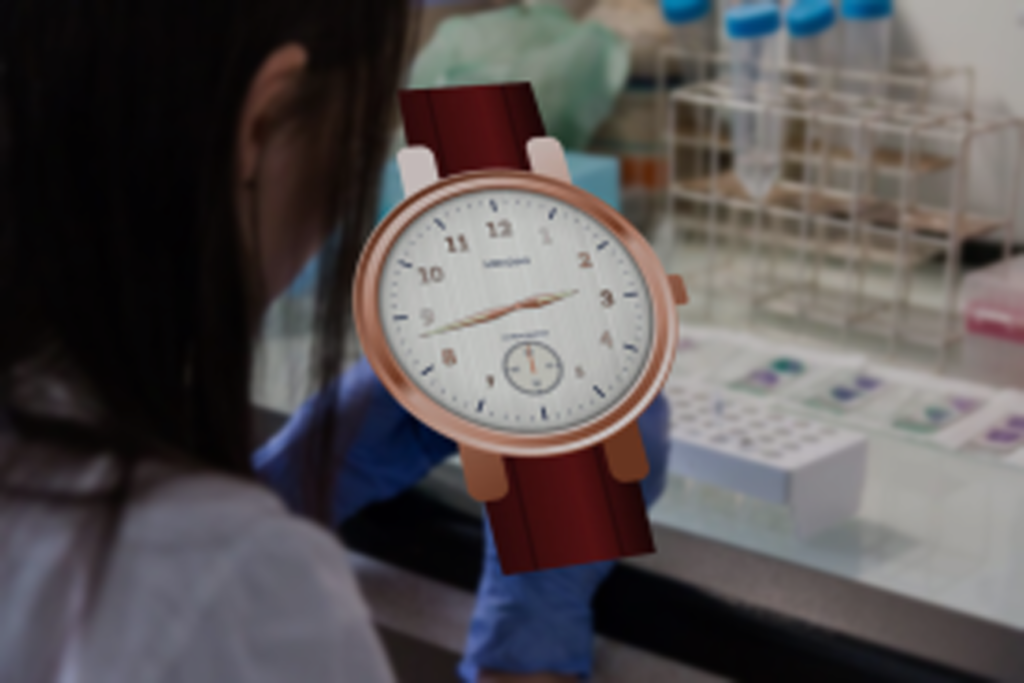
2:43
